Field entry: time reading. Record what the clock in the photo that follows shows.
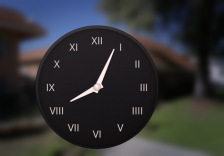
8:04
